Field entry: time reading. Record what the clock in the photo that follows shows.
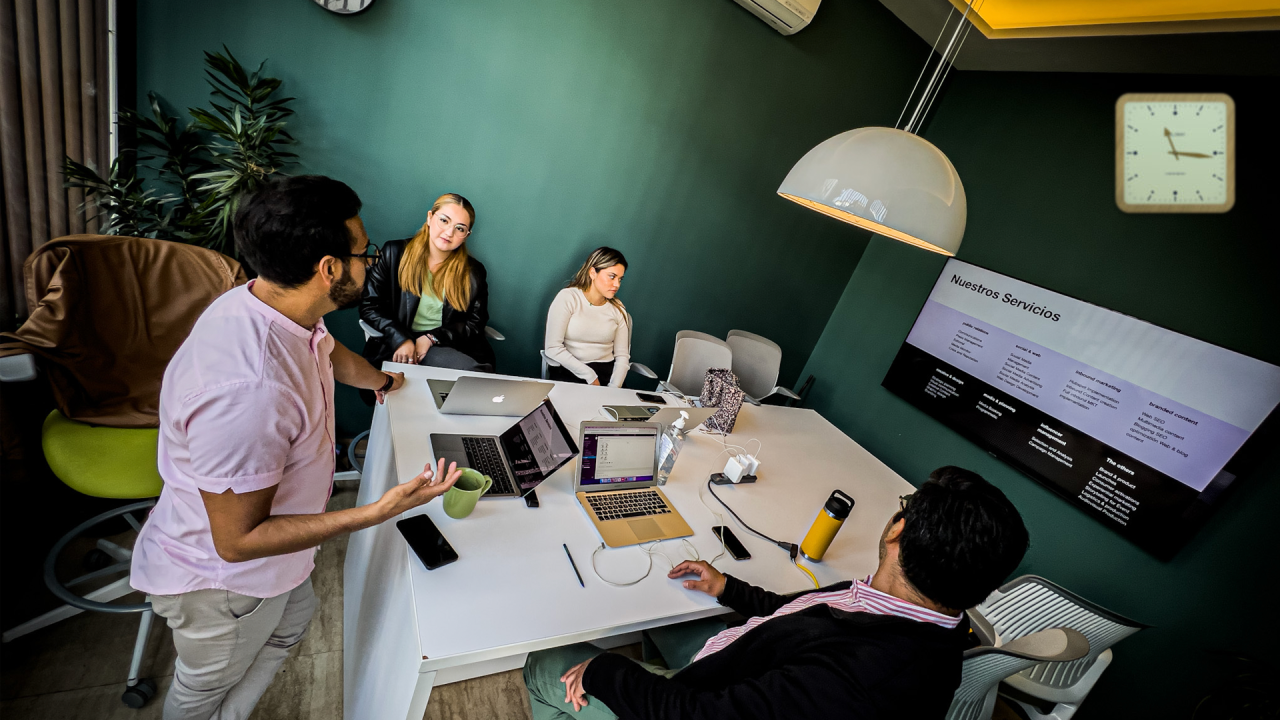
11:16
